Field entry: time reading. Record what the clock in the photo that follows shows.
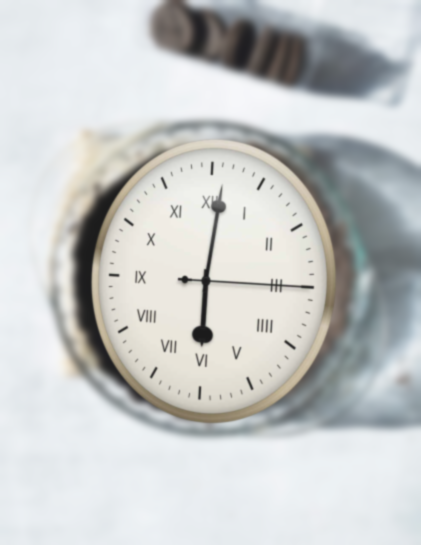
6:01:15
